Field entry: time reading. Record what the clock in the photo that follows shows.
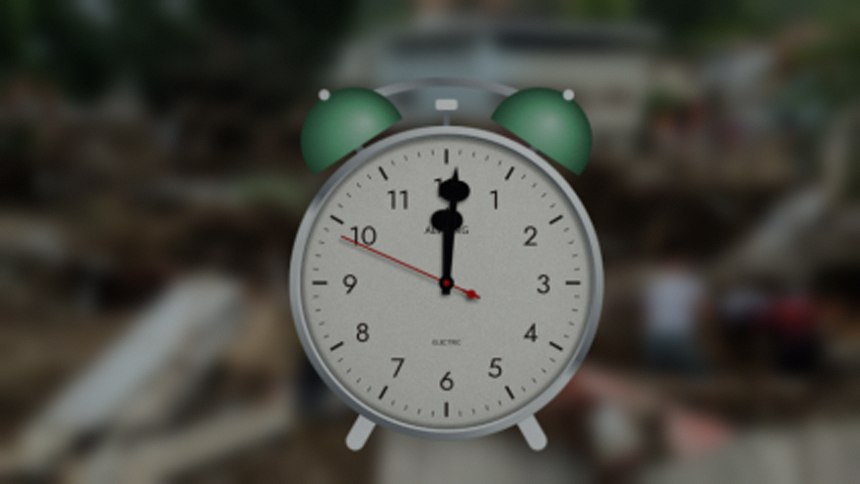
12:00:49
